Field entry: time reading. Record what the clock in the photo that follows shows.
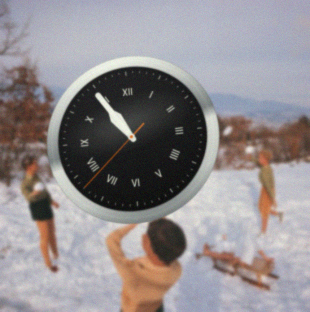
10:54:38
